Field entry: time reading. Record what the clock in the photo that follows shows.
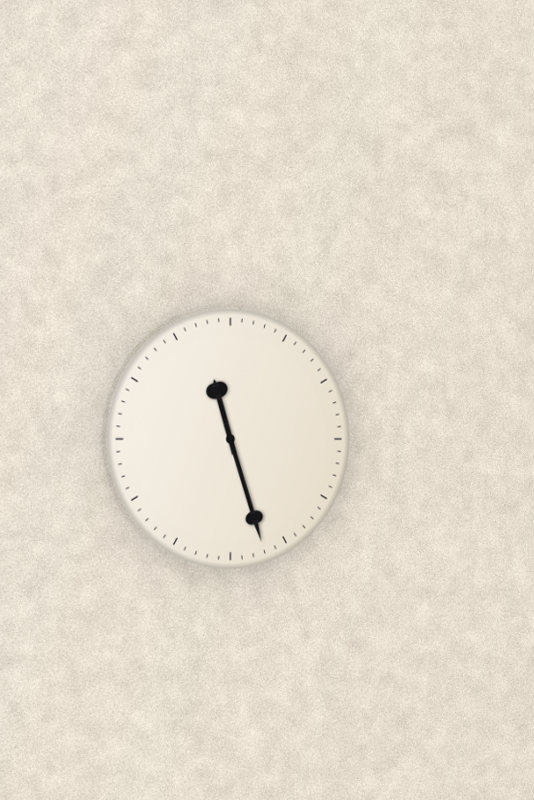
11:27
